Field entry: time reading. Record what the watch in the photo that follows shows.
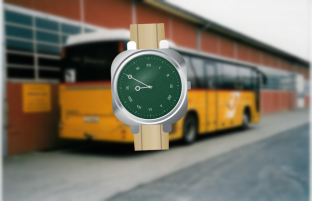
8:50
